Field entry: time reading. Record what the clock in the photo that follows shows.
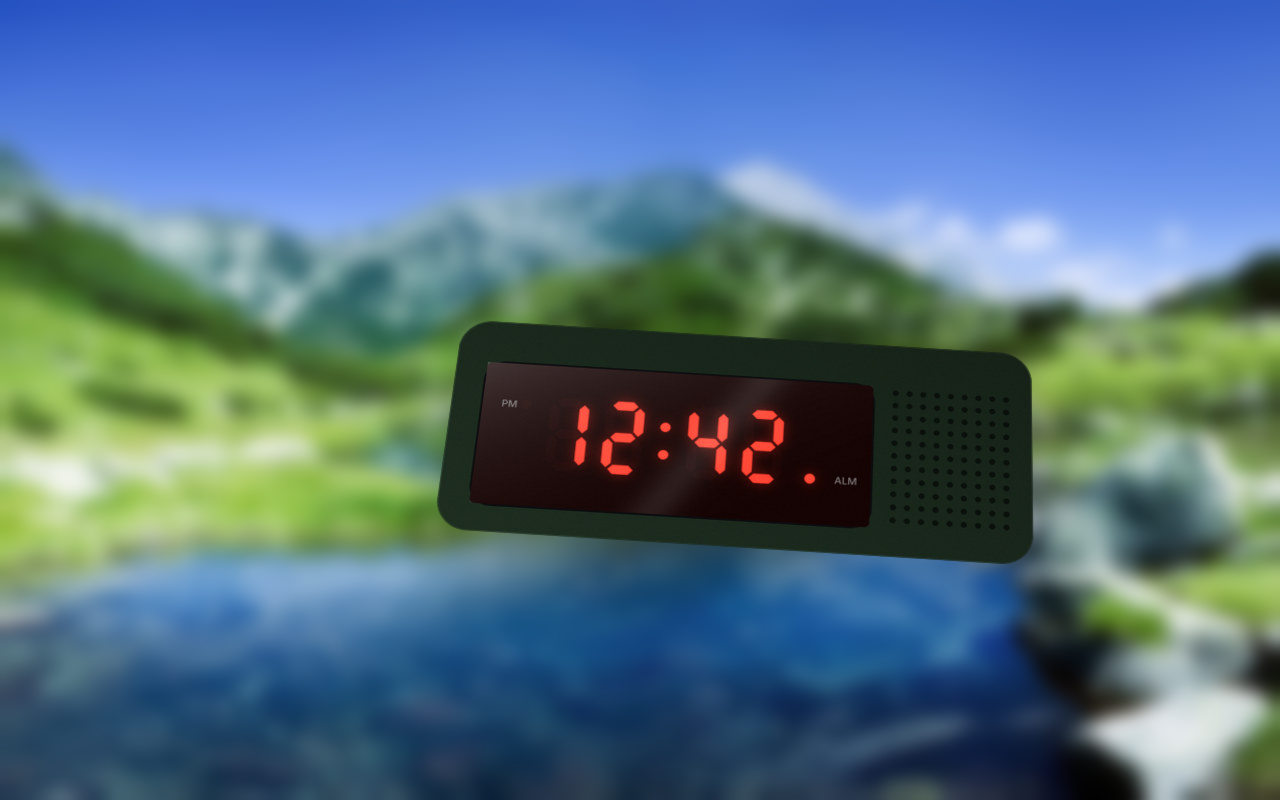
12:42
